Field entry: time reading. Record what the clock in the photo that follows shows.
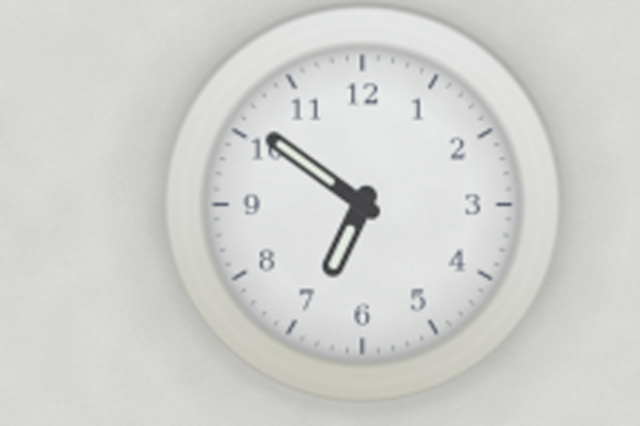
6:51
